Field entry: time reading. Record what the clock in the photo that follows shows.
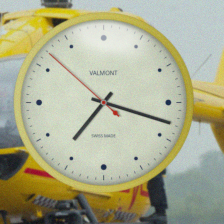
7:17:52
